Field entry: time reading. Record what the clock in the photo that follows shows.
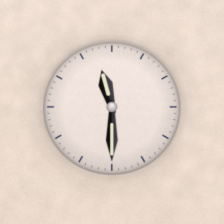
11:30
